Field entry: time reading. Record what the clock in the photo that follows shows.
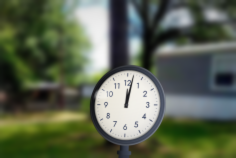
12:02
